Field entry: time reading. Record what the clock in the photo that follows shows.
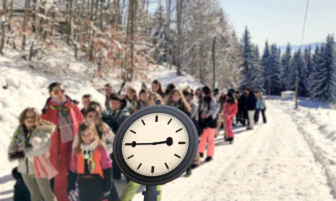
2:45
